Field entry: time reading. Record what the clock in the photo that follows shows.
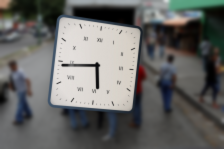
5:44
